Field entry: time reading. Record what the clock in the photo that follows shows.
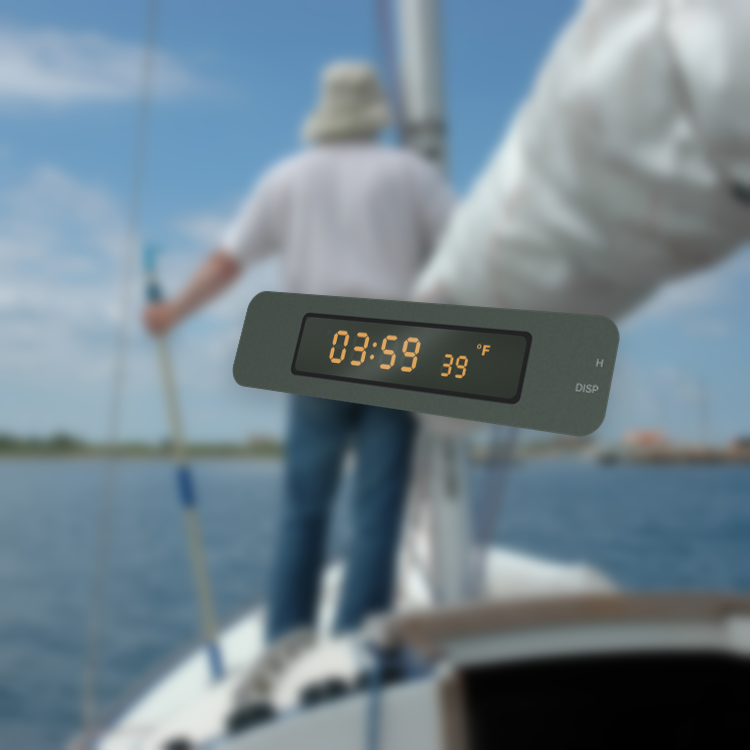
3:59
